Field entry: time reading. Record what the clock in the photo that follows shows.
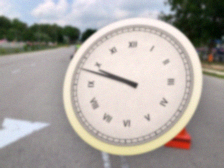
9:48
